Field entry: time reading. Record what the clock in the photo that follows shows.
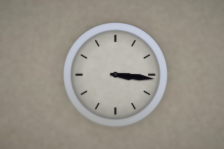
3:16
